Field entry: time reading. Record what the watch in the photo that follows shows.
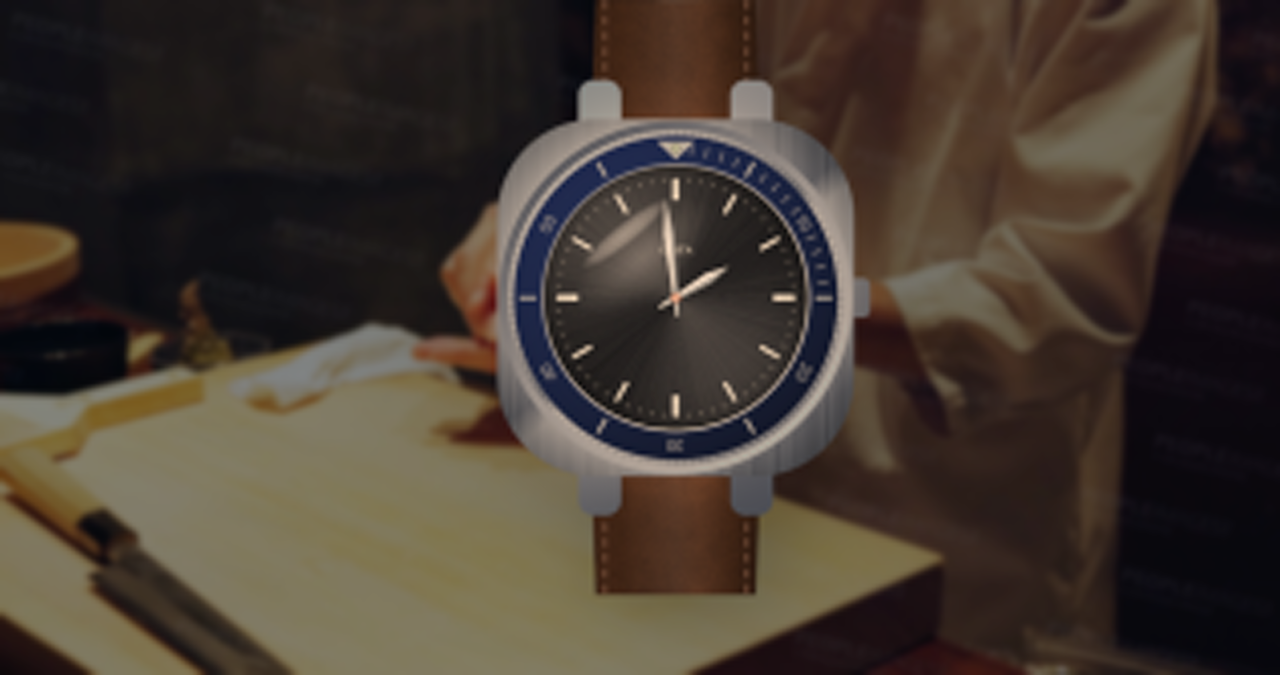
1:59
